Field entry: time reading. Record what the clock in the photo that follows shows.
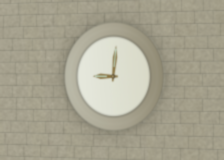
9:01
